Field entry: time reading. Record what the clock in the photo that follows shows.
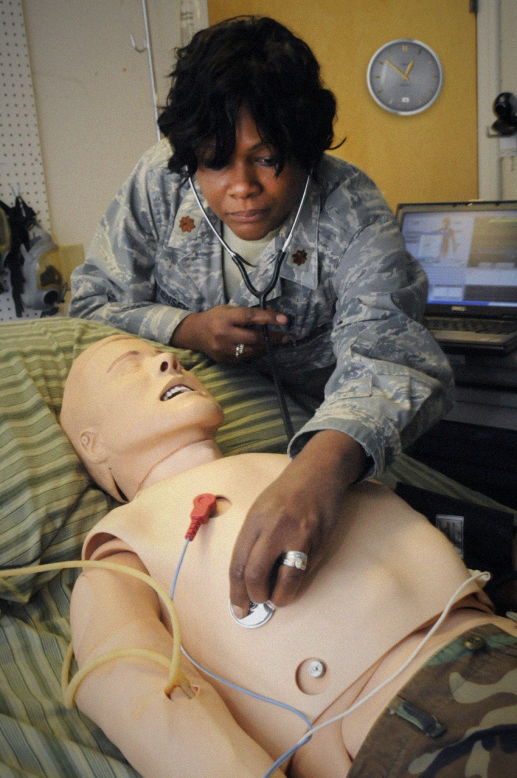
12:52
